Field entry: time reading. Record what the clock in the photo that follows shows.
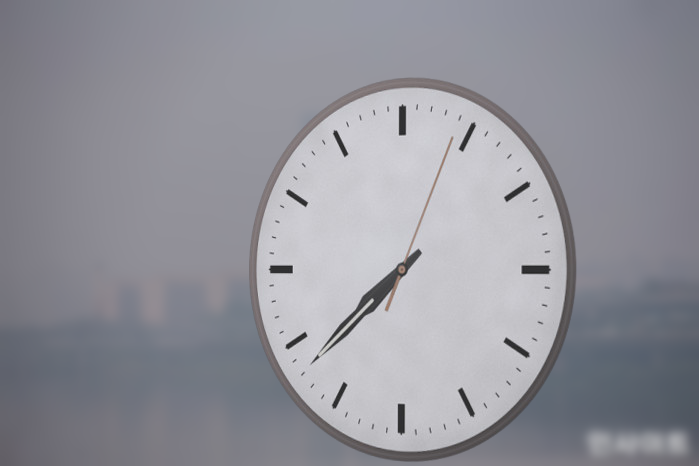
7:38:04
